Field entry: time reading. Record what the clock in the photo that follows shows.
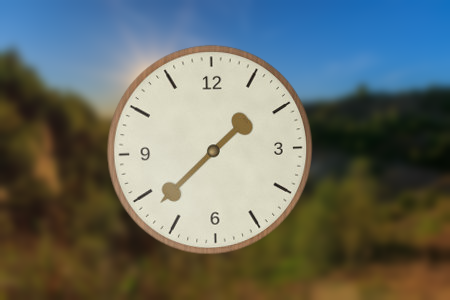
1:38
